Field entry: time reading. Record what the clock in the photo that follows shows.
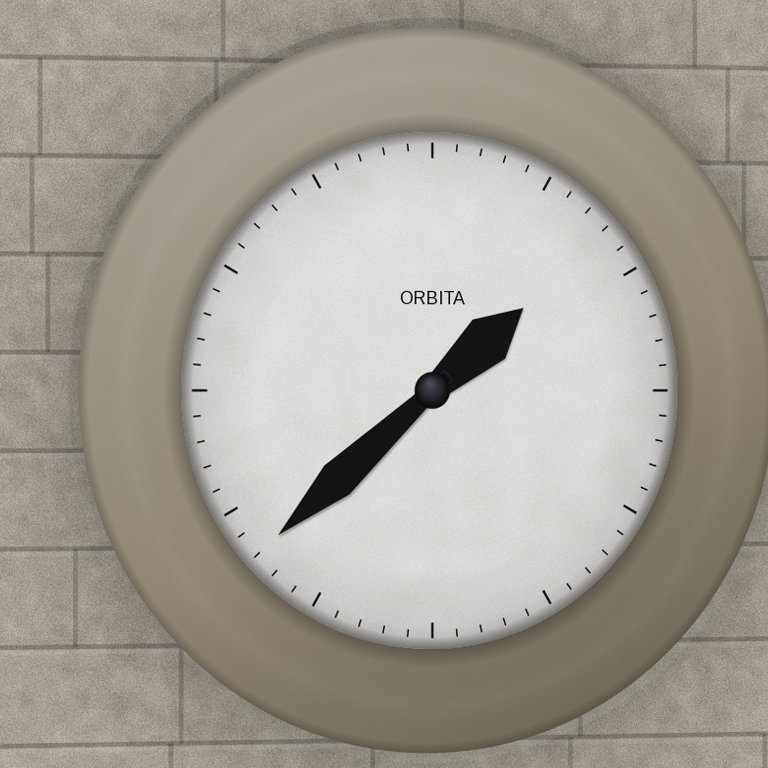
1:38
